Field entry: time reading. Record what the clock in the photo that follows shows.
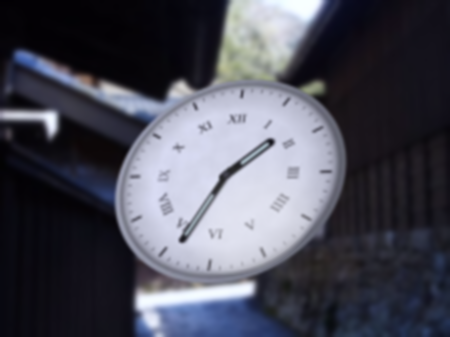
1:34
